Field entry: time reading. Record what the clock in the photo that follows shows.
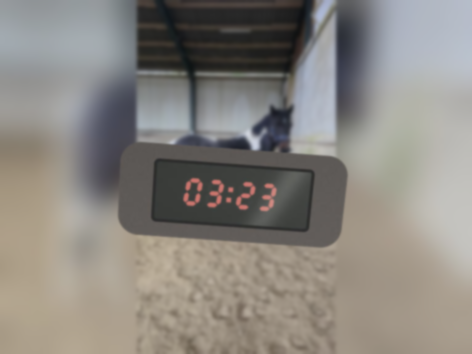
3:23
